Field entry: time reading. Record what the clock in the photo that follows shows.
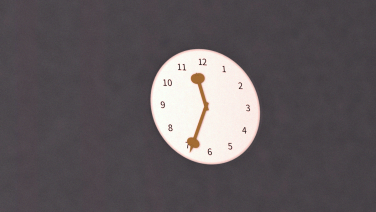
11:34
